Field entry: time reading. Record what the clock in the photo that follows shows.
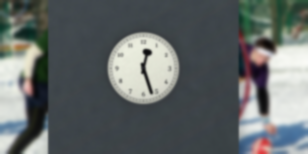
12:27
